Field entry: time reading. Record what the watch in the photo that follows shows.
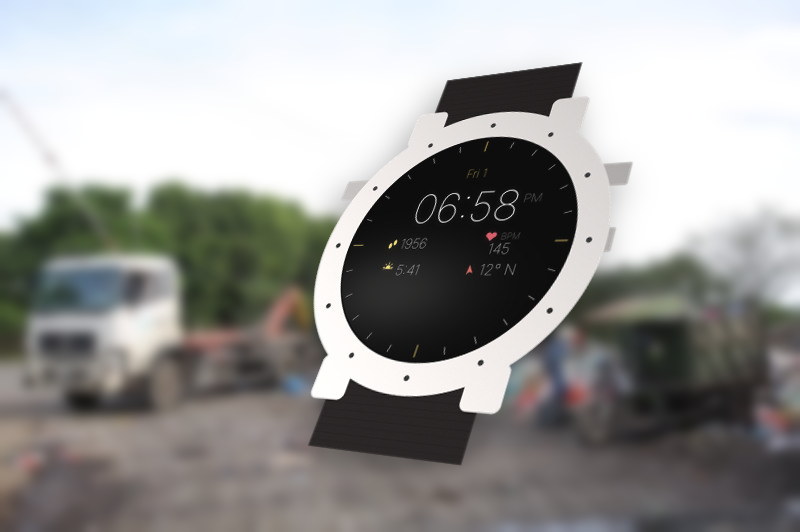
6:58
